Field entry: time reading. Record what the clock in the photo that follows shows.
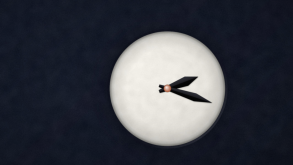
2:18
